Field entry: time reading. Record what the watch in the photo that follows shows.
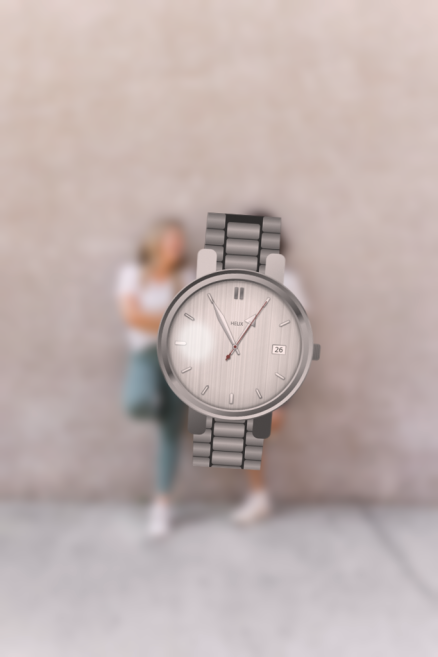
12:55:05
